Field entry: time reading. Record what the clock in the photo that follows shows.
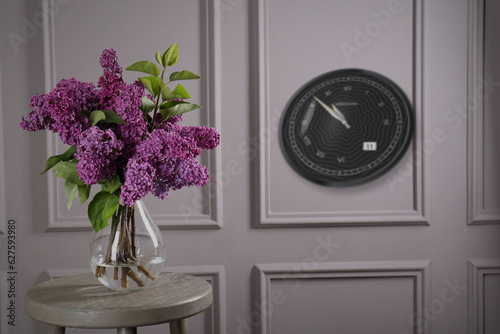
10:52
